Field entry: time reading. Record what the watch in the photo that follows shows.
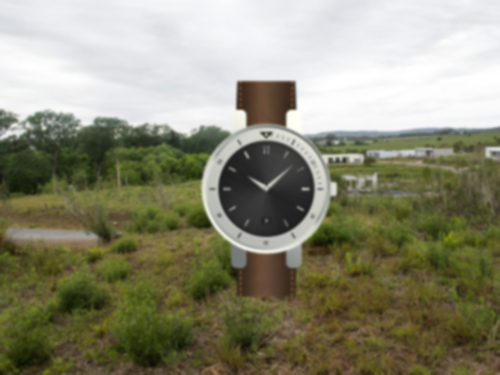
10:08
